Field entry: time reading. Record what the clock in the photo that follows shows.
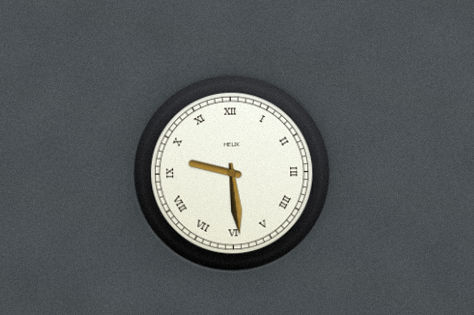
9:29
